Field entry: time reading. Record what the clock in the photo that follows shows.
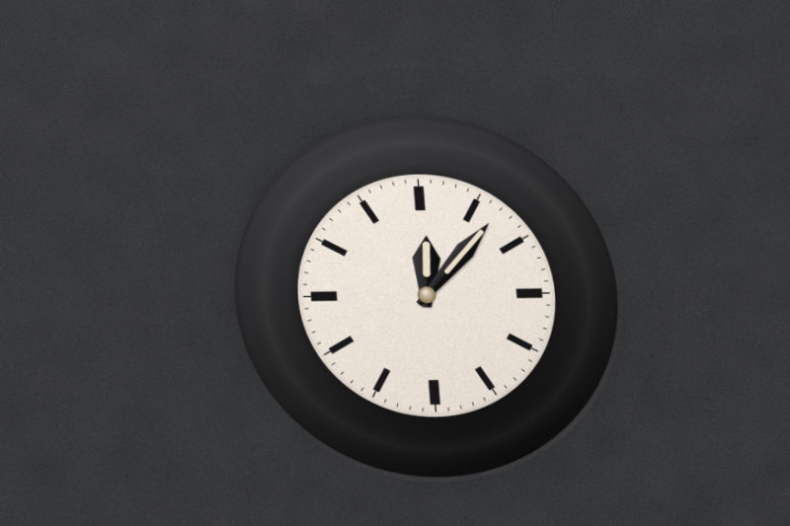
12:07
